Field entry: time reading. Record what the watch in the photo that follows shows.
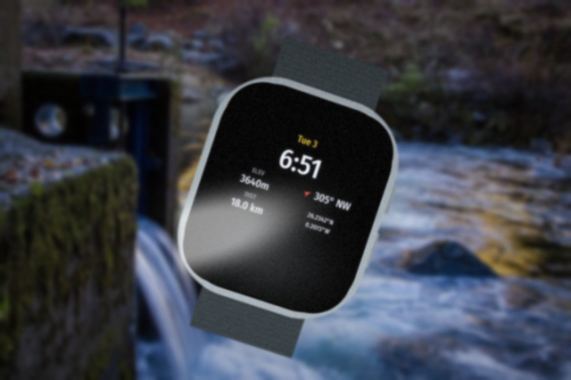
6:51
